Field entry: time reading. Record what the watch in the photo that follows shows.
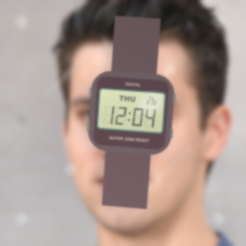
12:04
